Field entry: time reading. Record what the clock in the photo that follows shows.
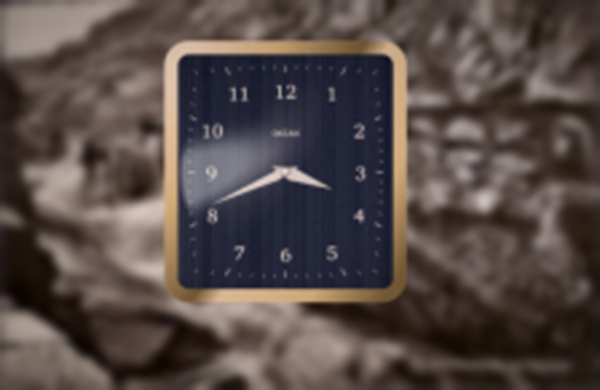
3:41
